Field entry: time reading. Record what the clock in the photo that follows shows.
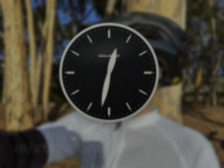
12:32
